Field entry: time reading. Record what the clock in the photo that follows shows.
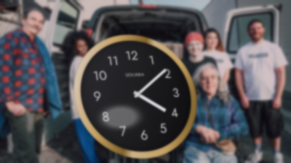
4:09
